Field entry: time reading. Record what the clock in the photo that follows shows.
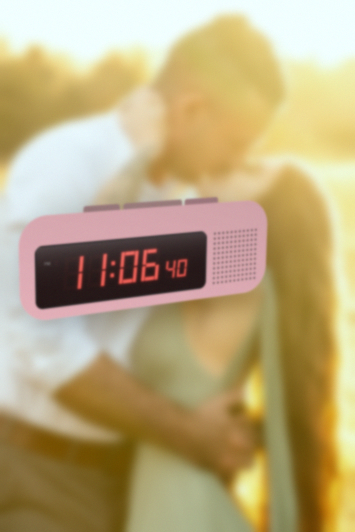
11:06:40
